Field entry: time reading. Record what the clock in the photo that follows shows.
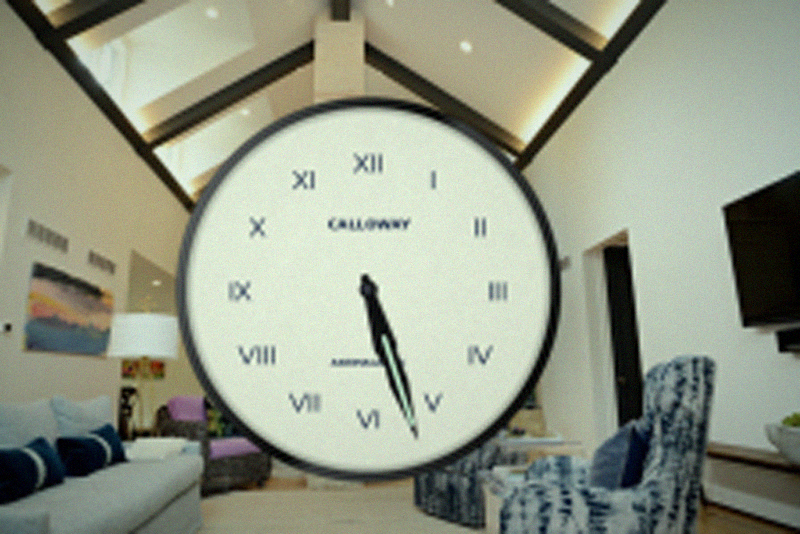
5:27
